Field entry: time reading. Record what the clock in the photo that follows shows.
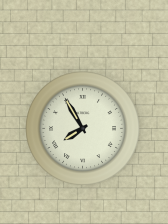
7:55
